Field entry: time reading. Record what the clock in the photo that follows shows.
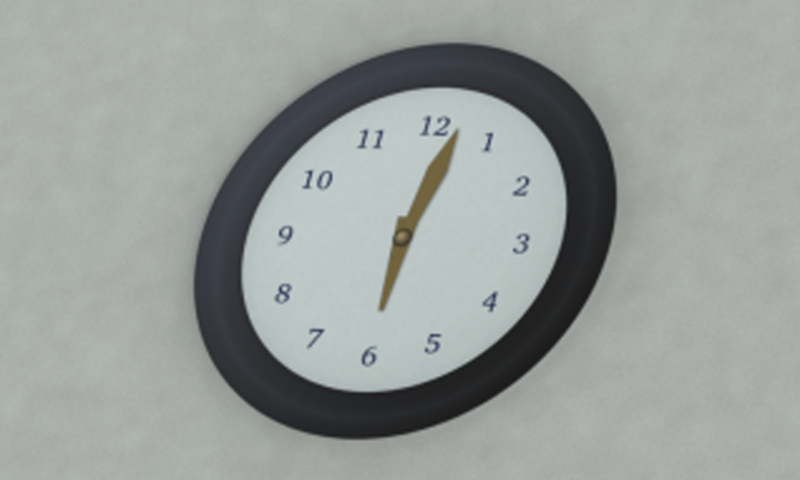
6:02
